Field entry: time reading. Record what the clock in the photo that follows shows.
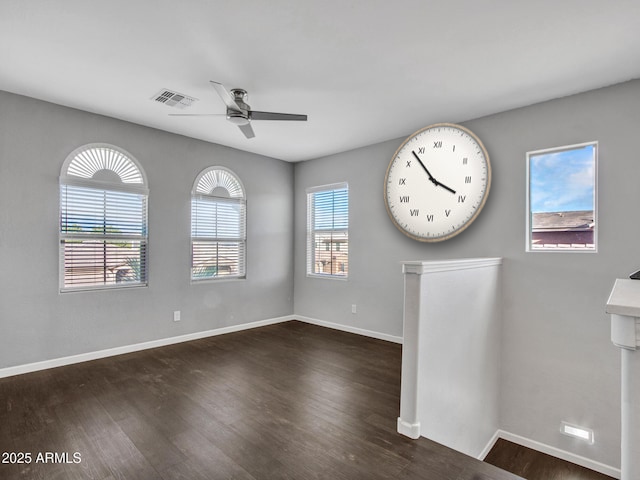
3:53
